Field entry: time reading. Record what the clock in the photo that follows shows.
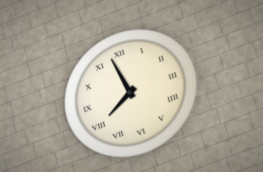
7:58
